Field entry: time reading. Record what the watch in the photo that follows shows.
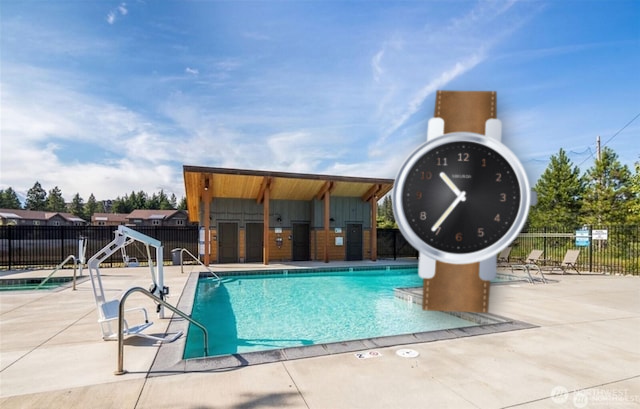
10:36
